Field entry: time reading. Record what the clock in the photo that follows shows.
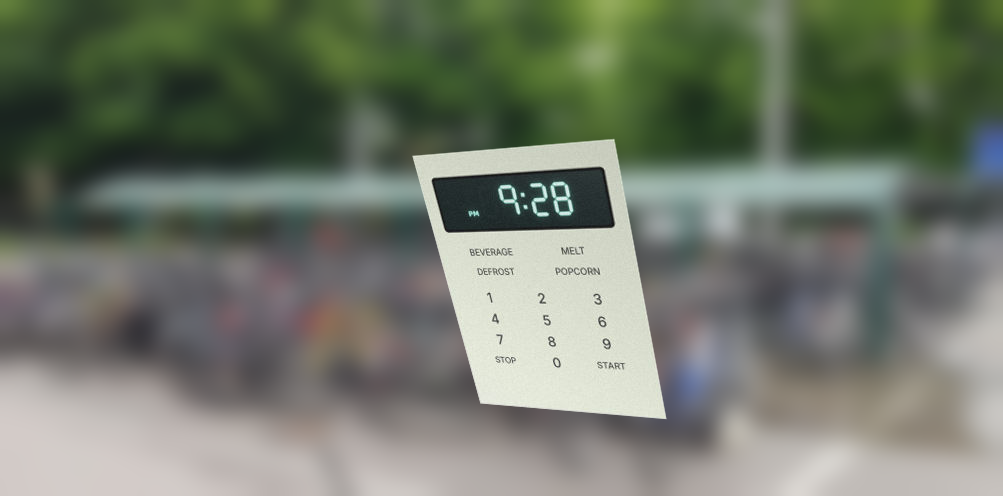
9:28
